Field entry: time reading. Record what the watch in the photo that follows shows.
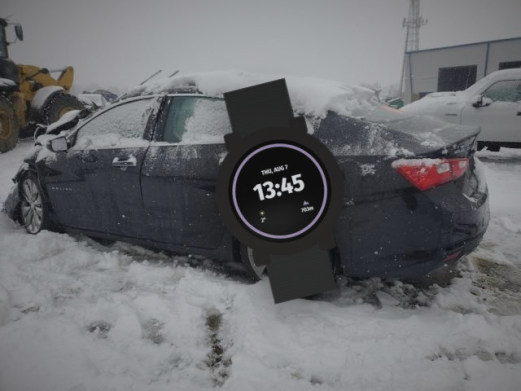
13:45
